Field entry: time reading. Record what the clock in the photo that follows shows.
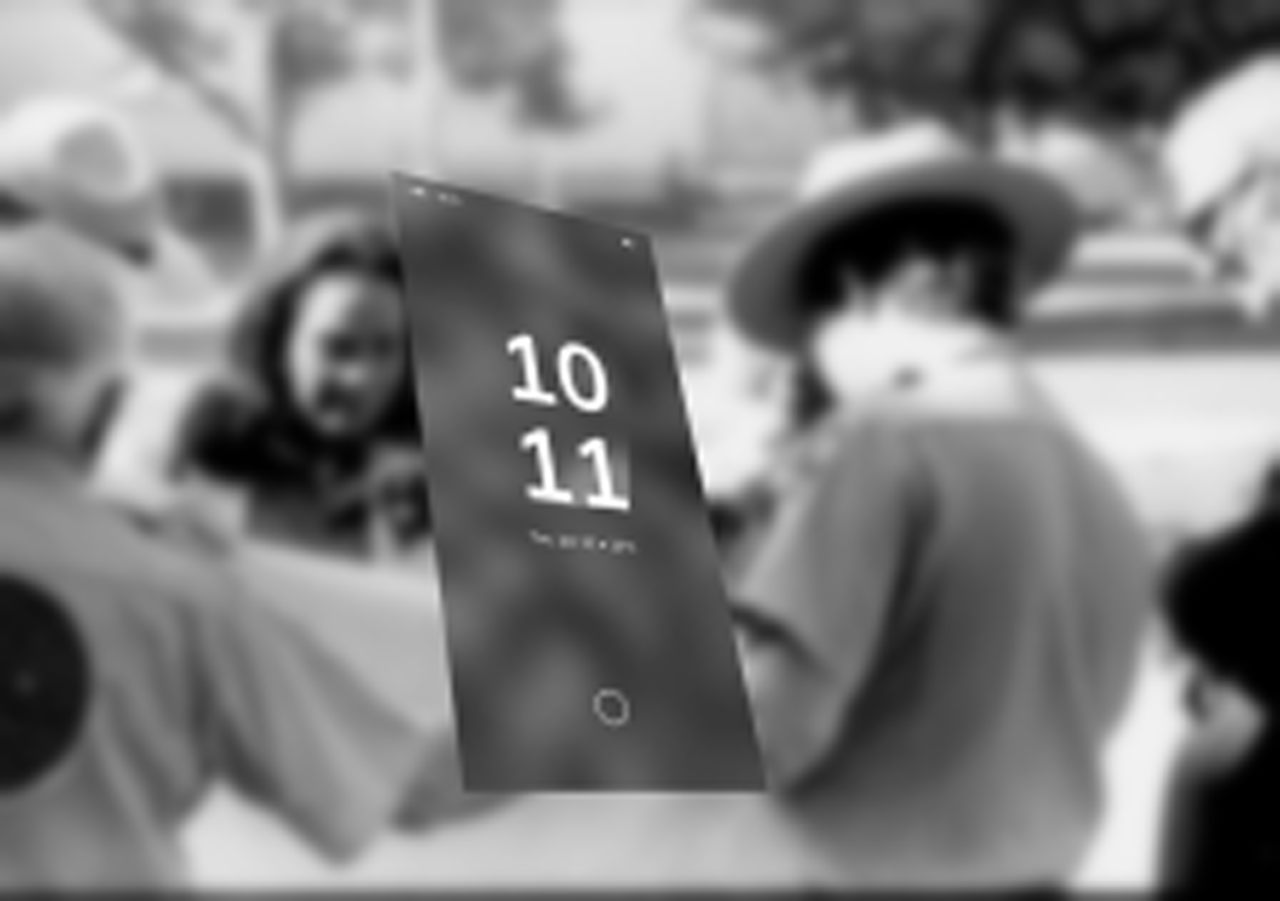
10:11
